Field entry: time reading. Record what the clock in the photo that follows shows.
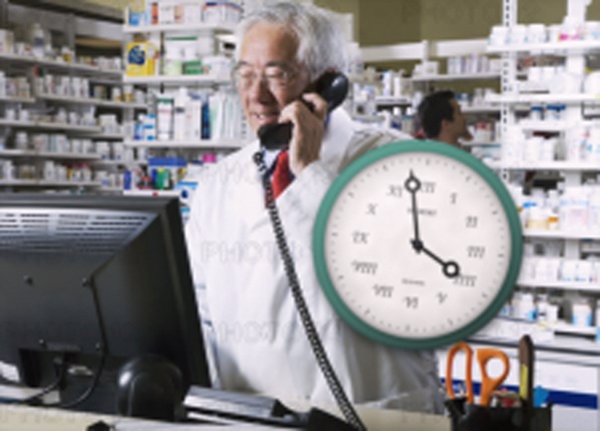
3:58
